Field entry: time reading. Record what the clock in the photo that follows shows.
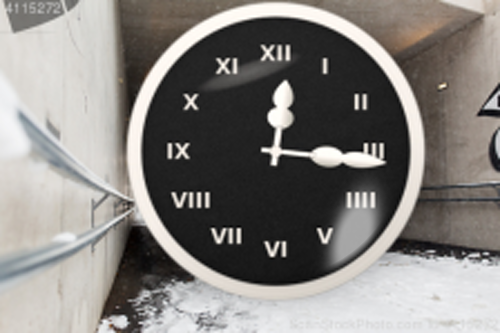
12:16
